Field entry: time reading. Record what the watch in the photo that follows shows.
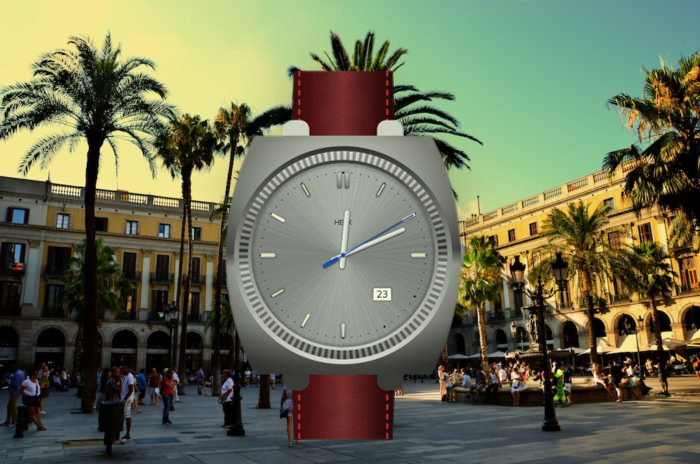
12:11:10
